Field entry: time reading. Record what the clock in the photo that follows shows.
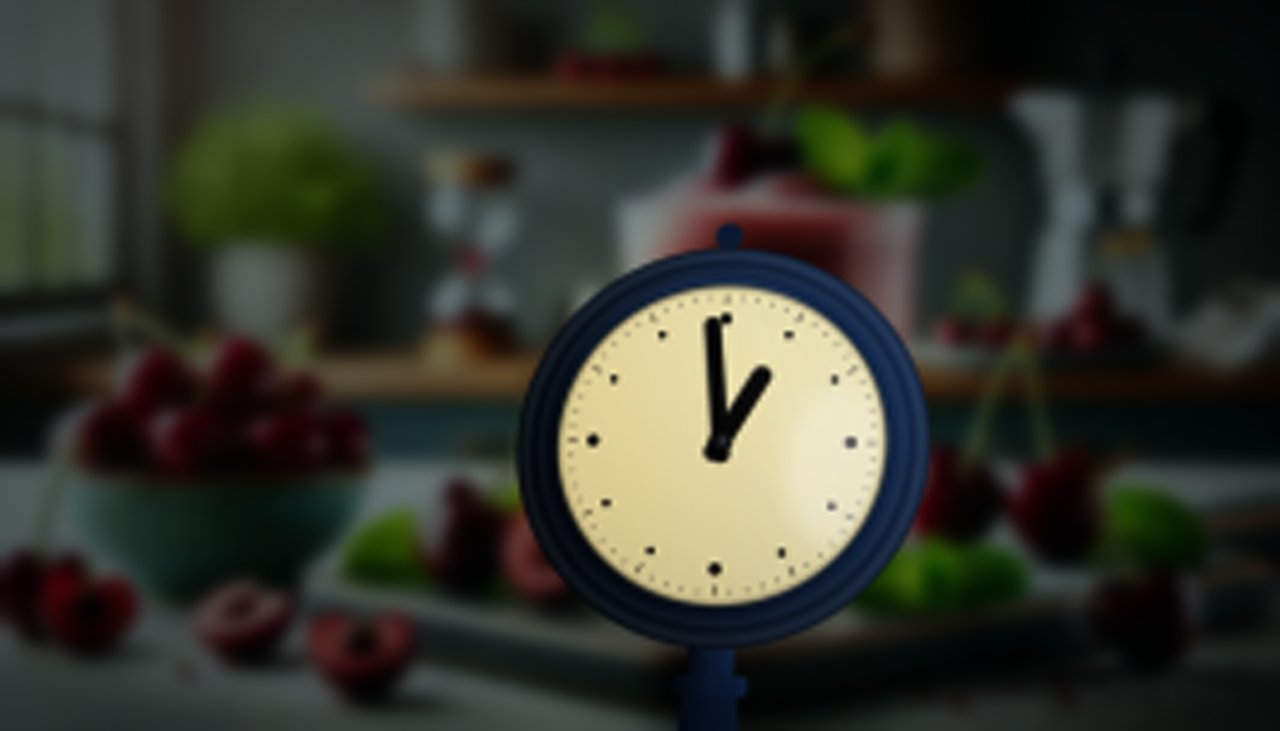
12:59
